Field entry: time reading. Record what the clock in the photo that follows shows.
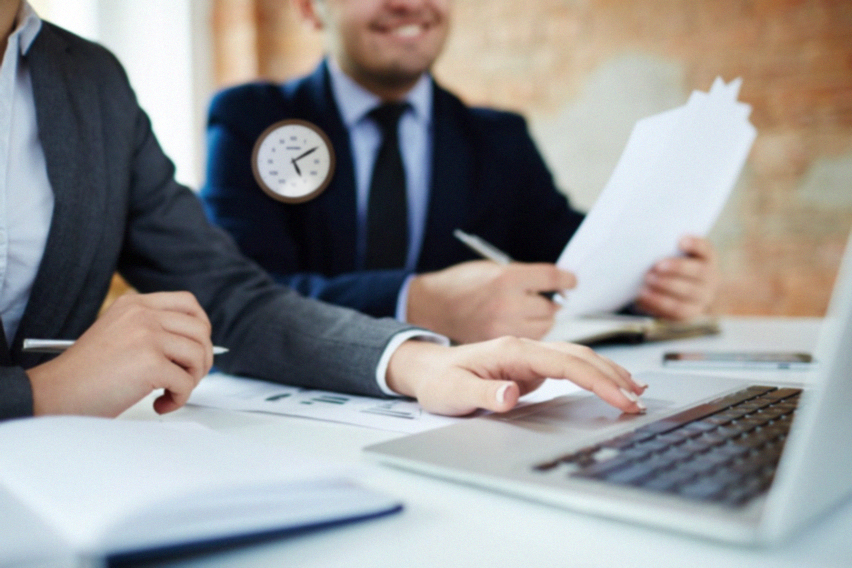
5:10
